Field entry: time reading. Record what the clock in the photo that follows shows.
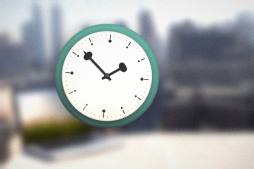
1:52
